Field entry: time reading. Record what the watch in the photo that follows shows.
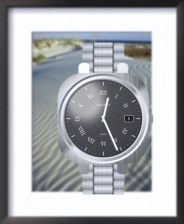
12:26
